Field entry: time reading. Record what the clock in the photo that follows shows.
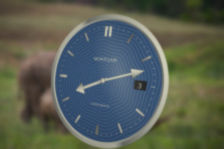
8:12
